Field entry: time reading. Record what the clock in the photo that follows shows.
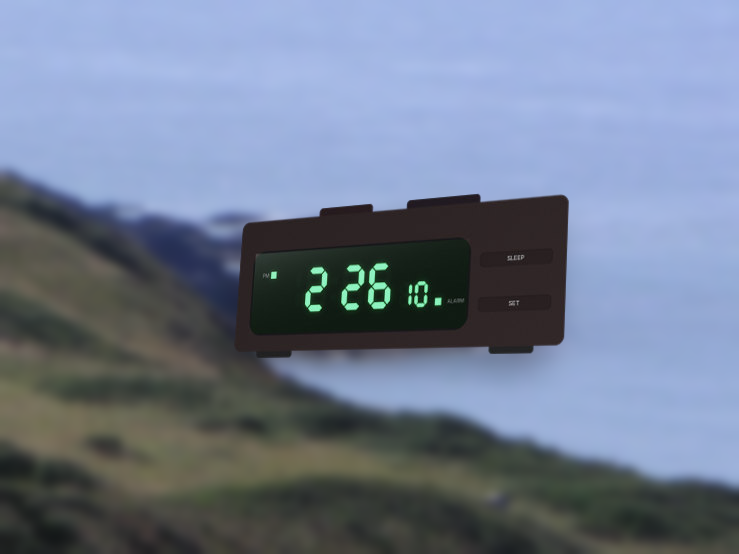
2:26:10
